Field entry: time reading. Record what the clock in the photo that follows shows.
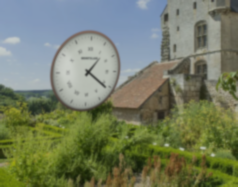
1:21
